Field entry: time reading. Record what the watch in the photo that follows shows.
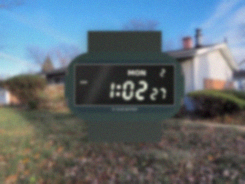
1:02:27
